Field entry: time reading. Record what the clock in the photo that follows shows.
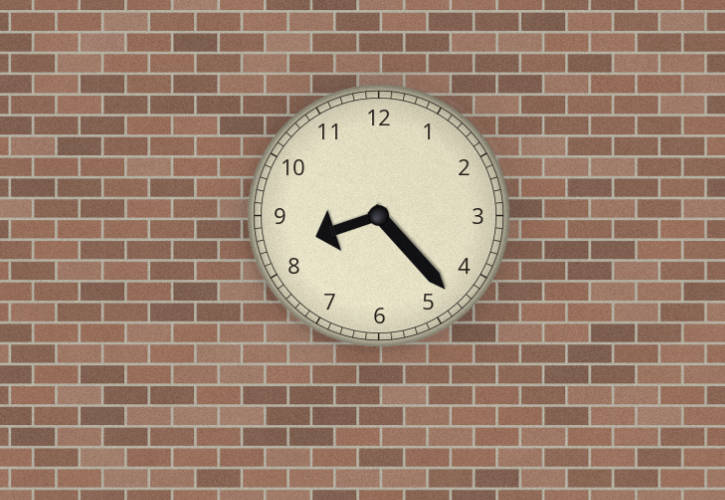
8:23
